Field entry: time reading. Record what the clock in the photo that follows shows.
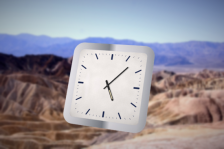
5:07
